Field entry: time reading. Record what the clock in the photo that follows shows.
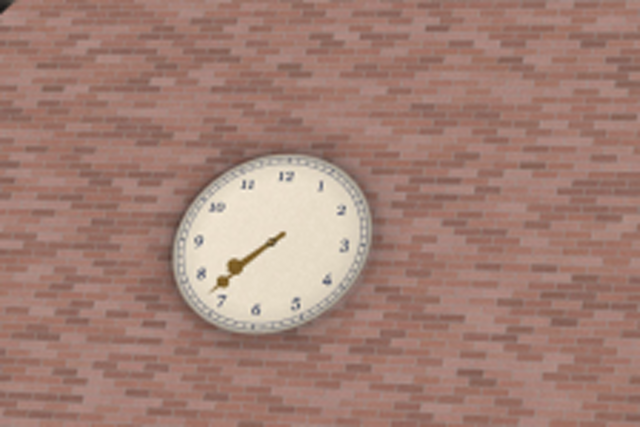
7:37
